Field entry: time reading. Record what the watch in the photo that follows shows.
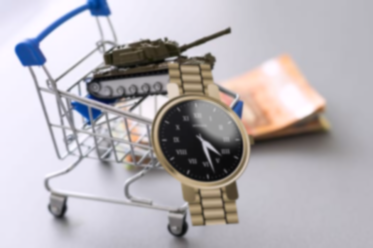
4:28
